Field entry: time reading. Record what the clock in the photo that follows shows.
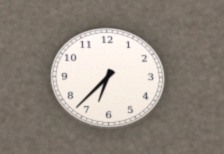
6:37
